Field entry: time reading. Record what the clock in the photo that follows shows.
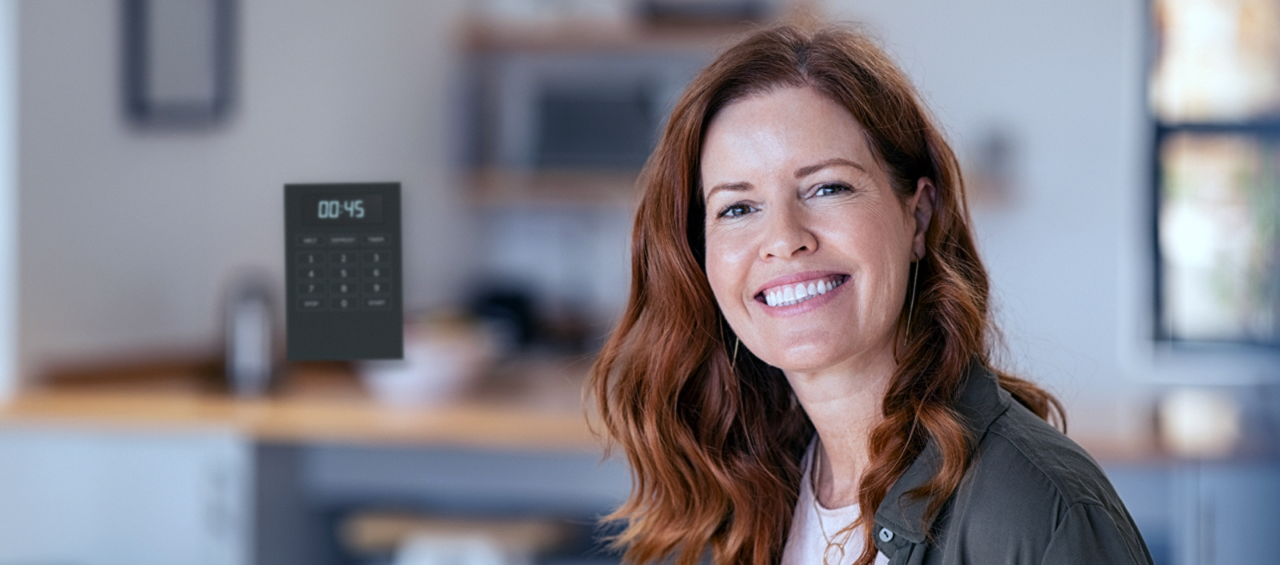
0:45
